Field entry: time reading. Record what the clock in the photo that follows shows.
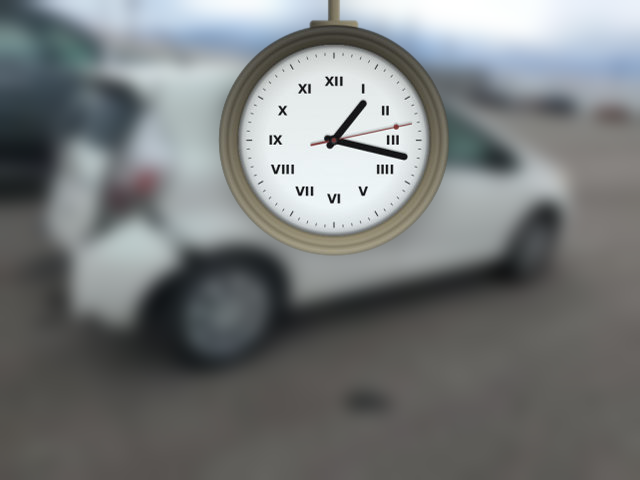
1:17:13
